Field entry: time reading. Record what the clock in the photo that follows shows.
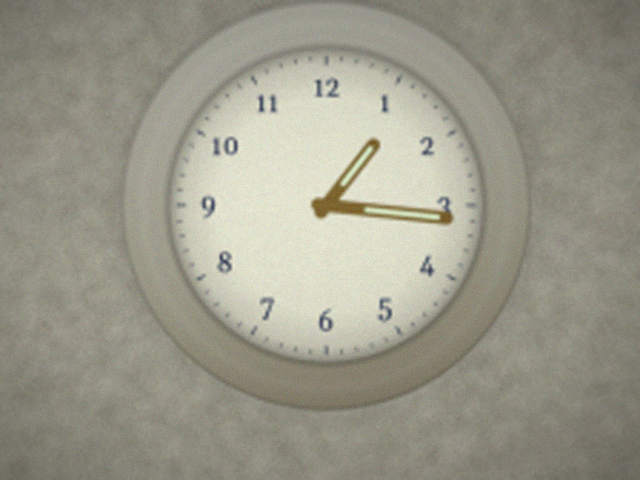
1:16
